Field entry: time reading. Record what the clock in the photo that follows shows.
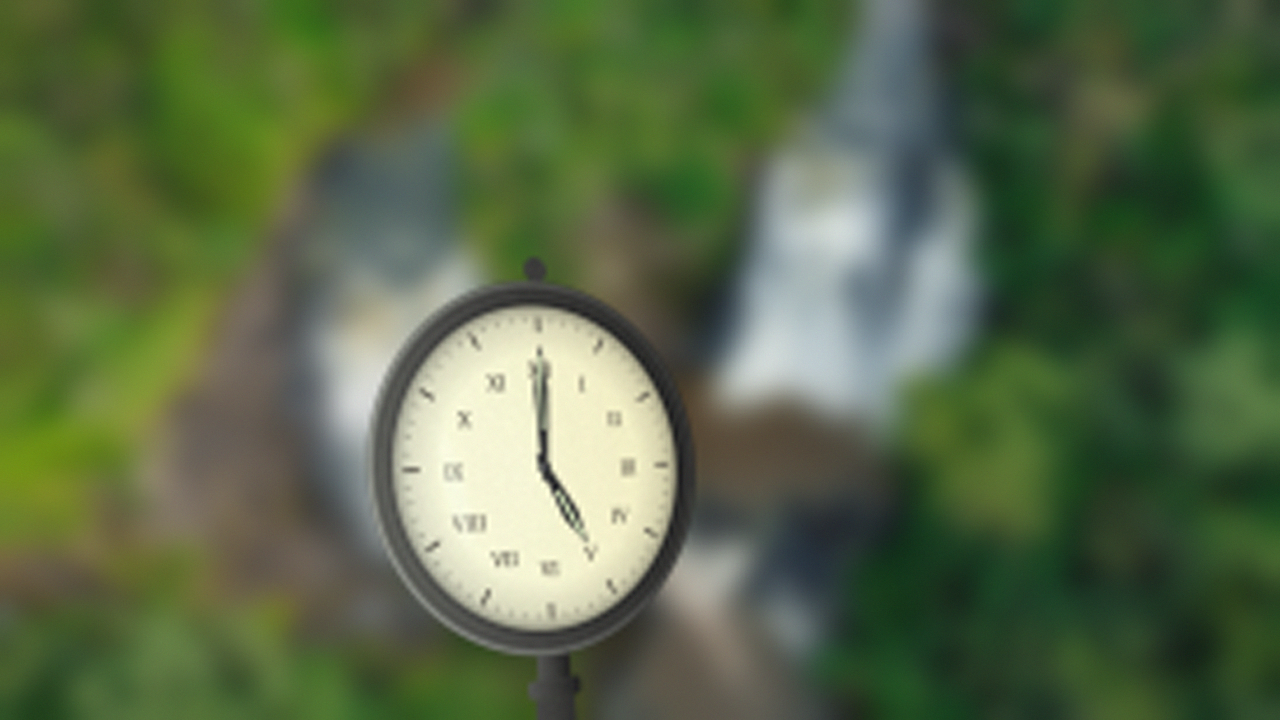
5:00
